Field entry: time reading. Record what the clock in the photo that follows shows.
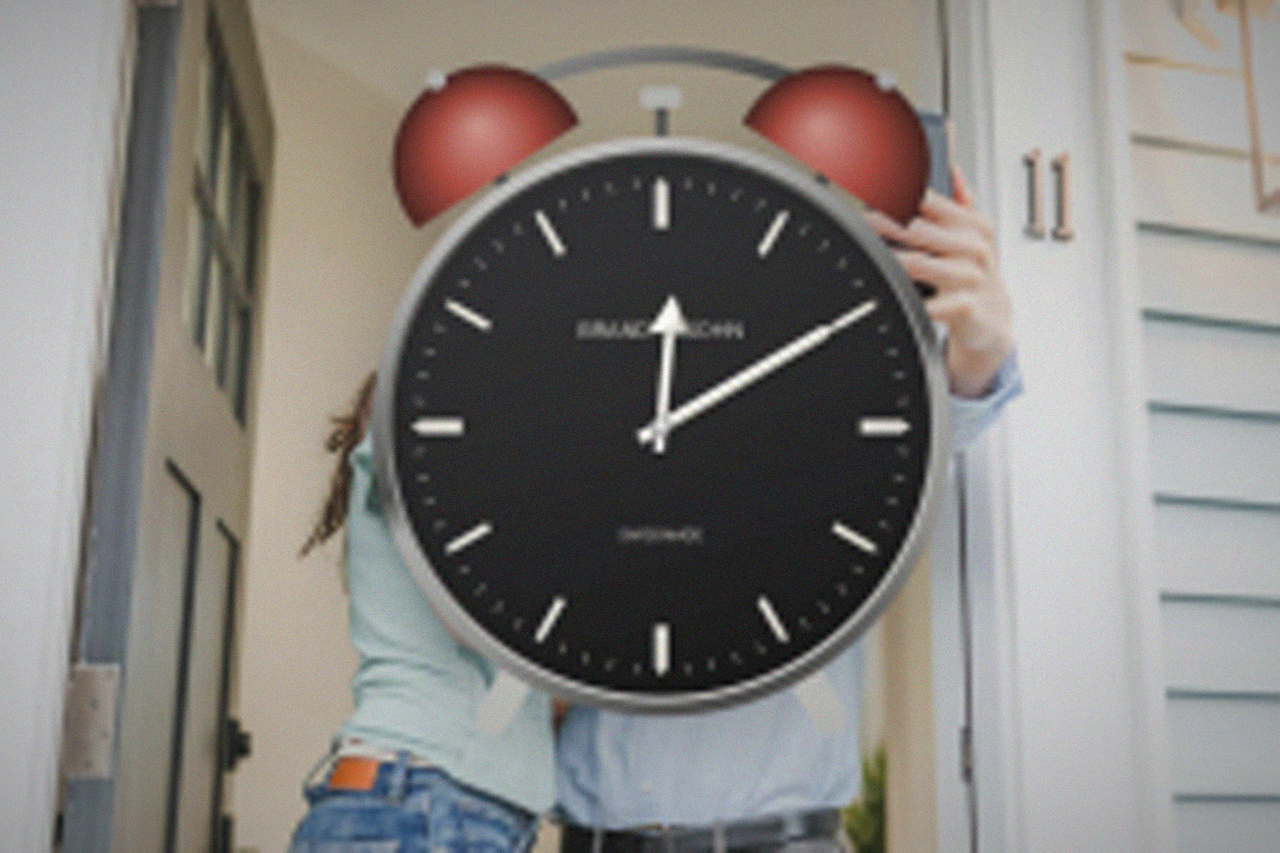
12:10
